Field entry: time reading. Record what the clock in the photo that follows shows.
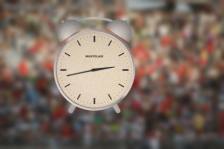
2:43
